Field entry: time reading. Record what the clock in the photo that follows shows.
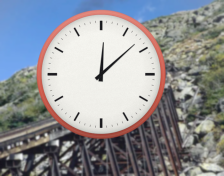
12:08
